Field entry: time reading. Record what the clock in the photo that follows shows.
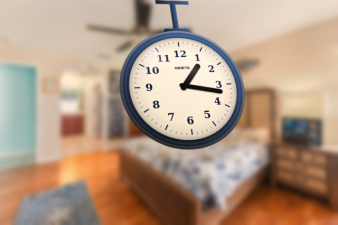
1:17
